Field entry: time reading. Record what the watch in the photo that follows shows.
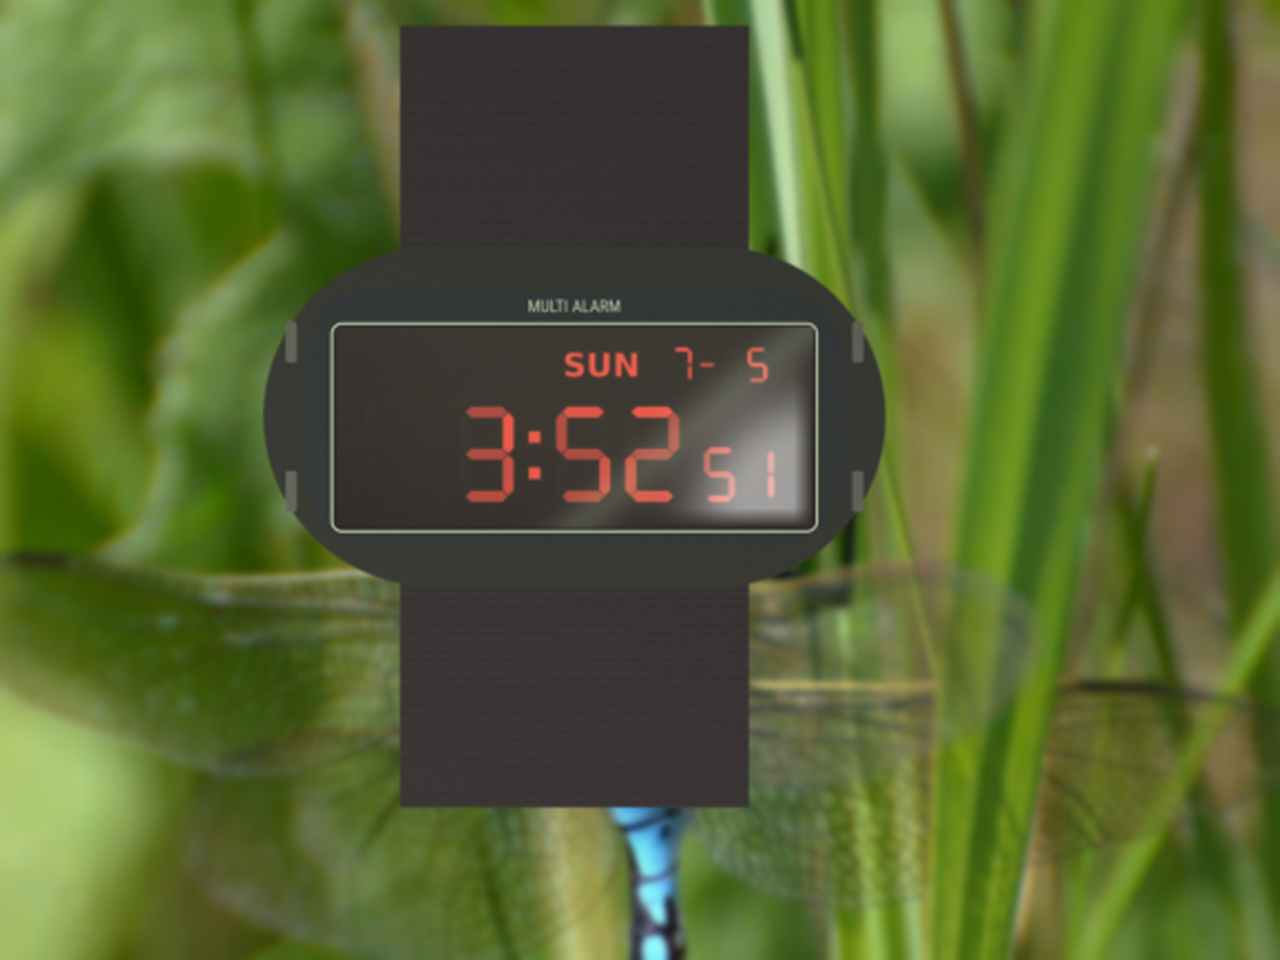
3:52:51
